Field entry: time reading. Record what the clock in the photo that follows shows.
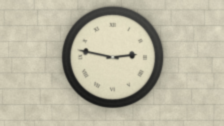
2:47
